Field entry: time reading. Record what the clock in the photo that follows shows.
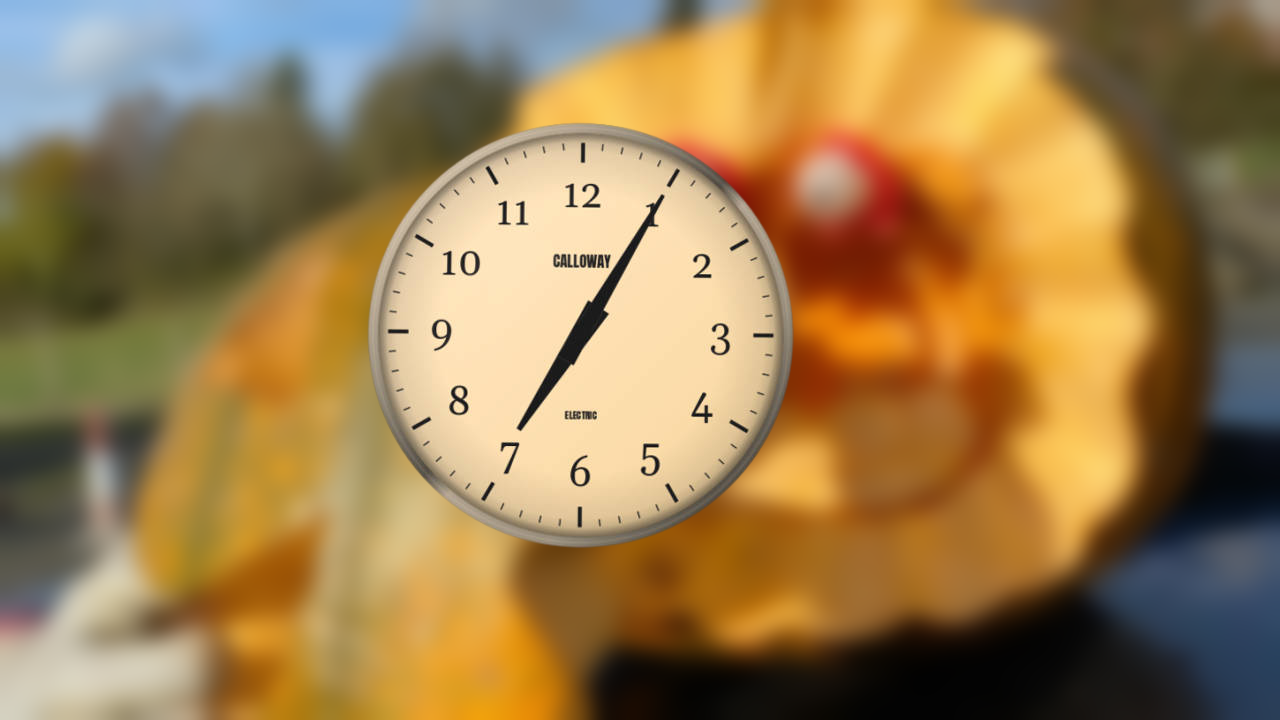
7:05
